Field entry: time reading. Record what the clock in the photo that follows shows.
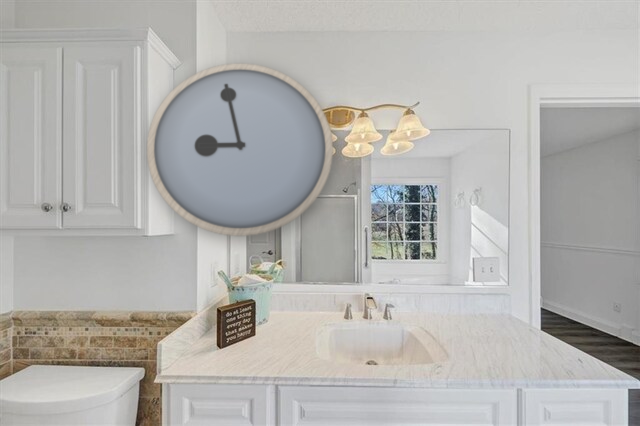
8:58
